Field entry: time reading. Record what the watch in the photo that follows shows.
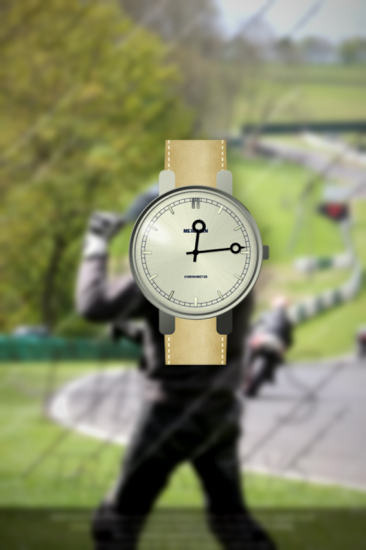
12:14
